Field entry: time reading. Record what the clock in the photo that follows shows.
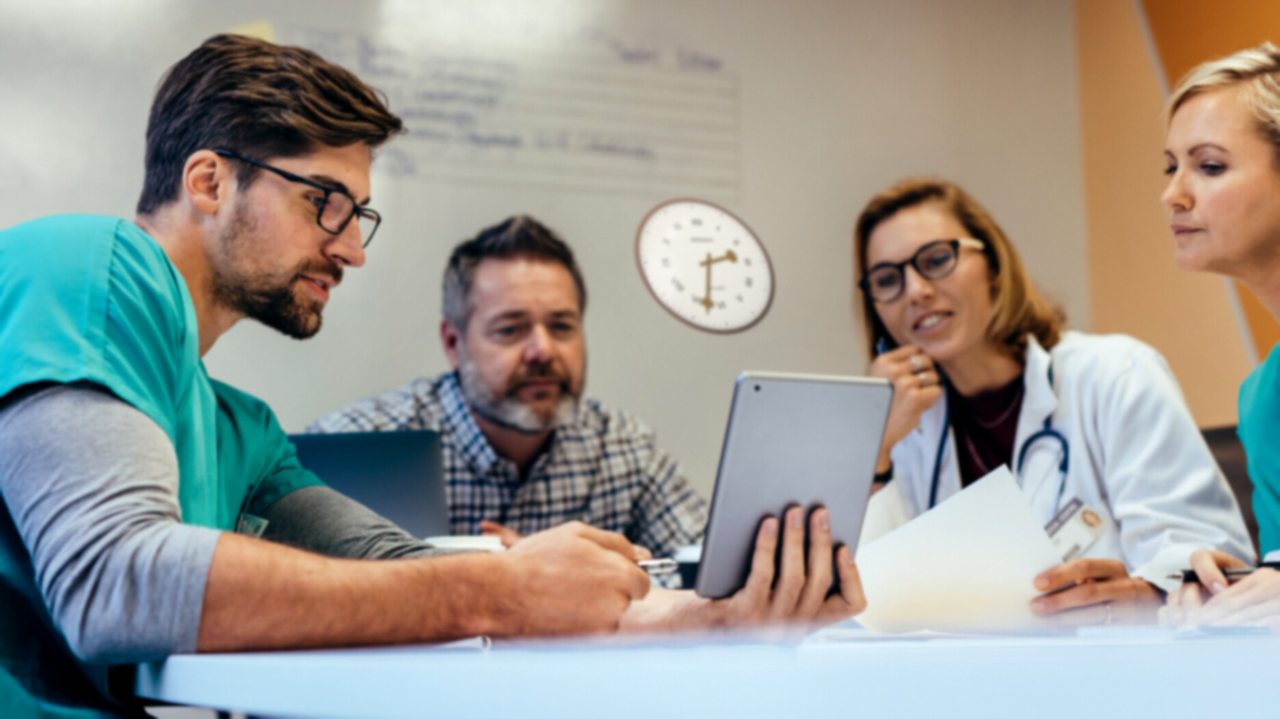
2:33
